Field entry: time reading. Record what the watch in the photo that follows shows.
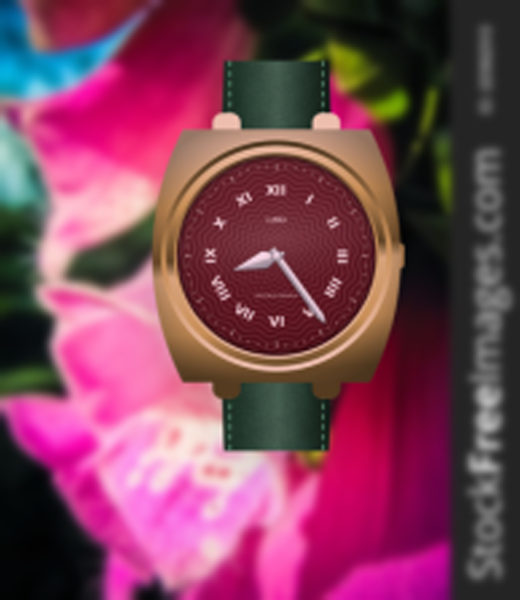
8:24
